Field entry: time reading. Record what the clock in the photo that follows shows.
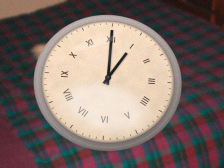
1:00
